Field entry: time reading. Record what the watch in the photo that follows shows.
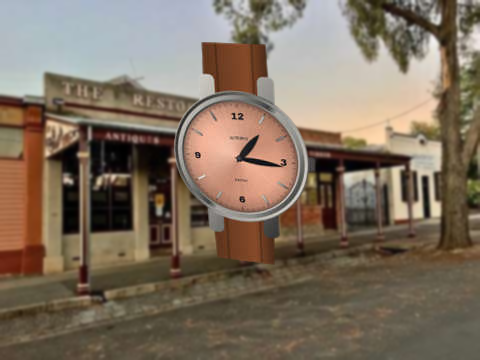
1:16
